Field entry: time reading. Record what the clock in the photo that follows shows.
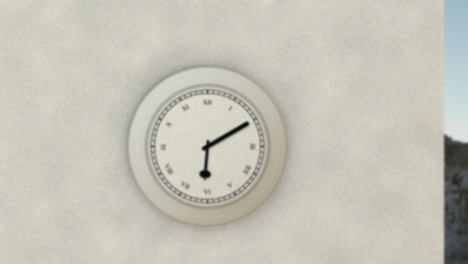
6:10
